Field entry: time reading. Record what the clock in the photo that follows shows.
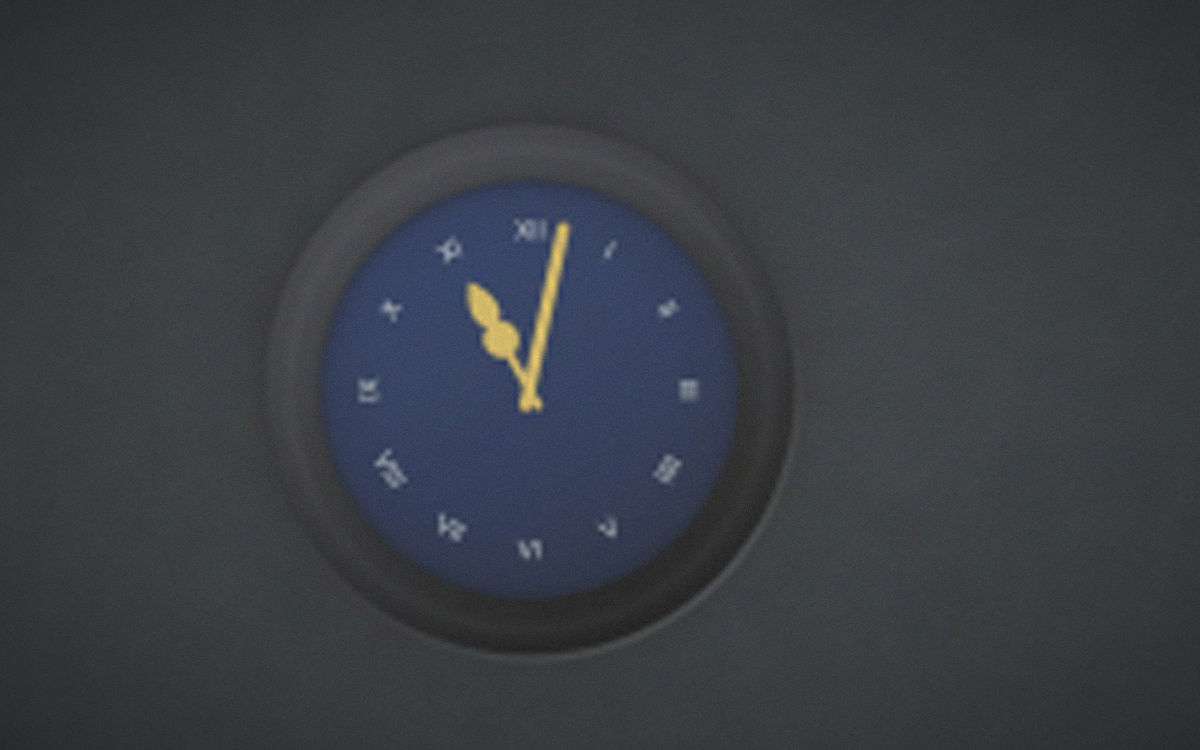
11:02
